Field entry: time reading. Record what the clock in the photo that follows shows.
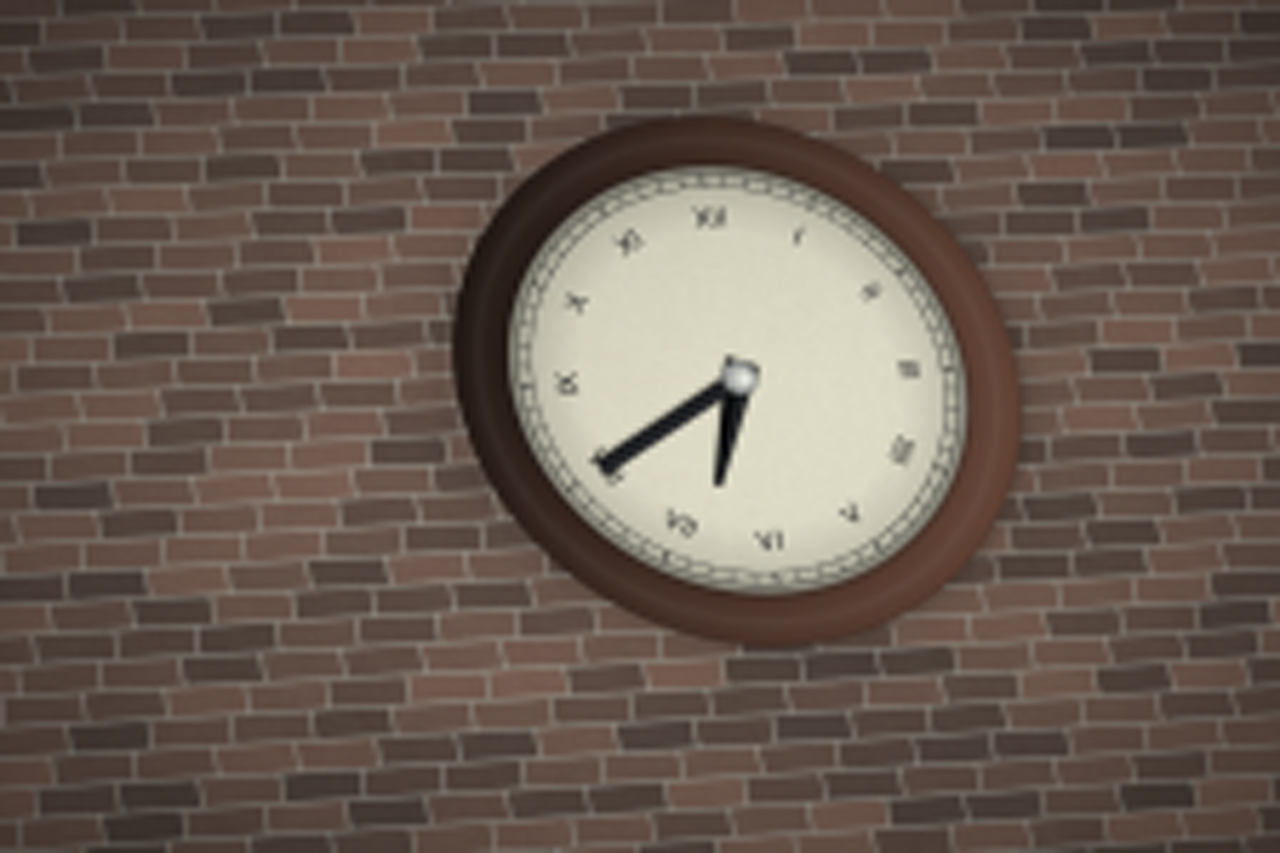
6:40
